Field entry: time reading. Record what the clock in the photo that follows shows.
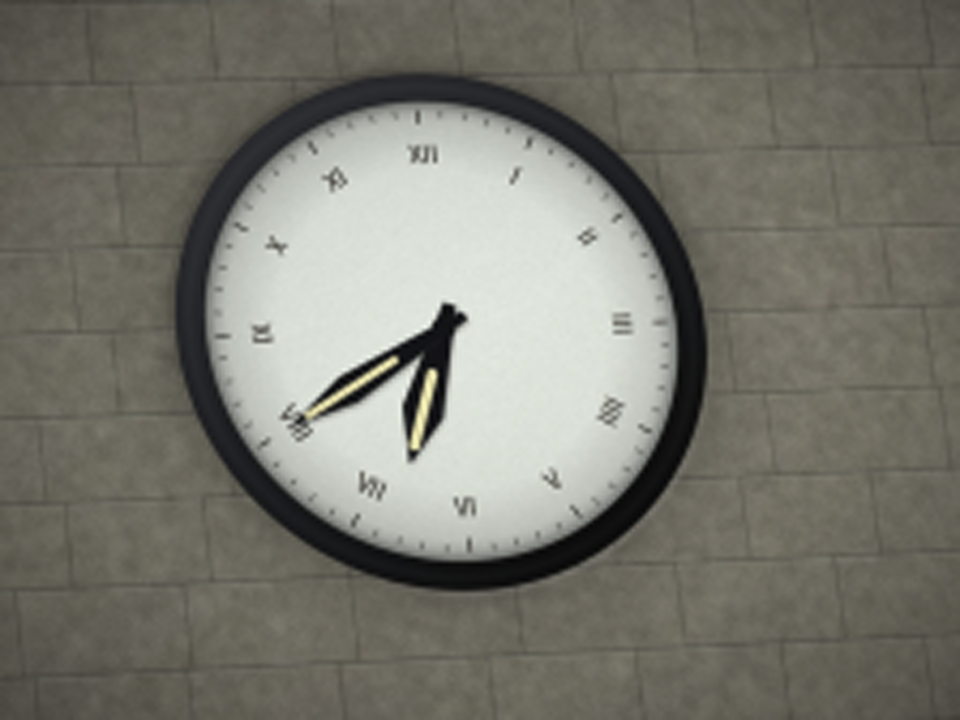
6:40
